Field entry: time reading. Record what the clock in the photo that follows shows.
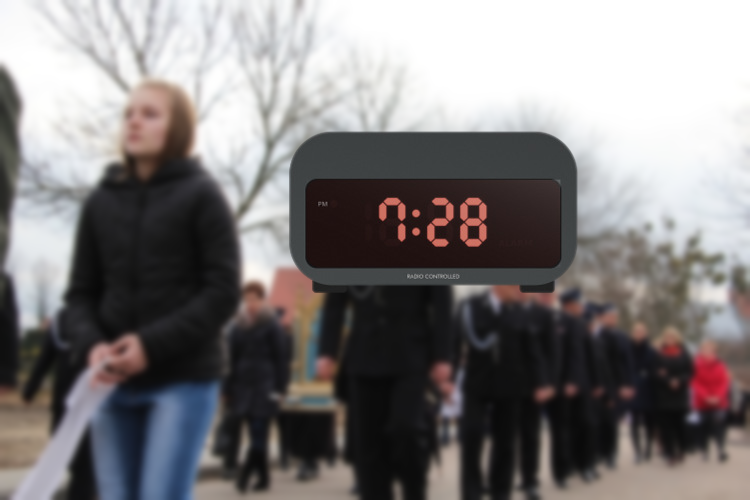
7:28
